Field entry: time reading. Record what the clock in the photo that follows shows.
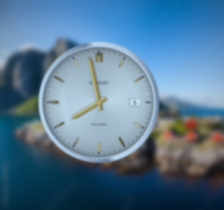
7:58
